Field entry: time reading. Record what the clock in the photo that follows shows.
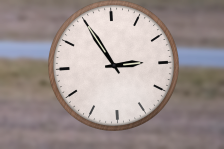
2:55
